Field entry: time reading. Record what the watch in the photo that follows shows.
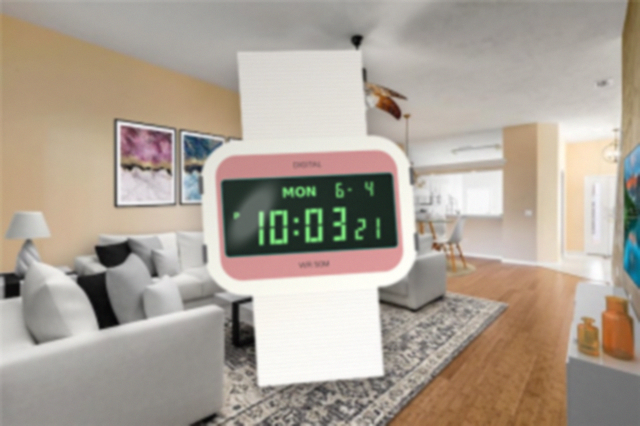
10:03:21
